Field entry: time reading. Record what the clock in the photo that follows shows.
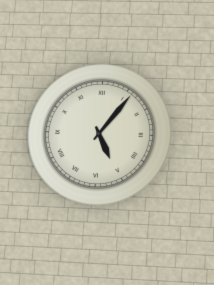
5:06
